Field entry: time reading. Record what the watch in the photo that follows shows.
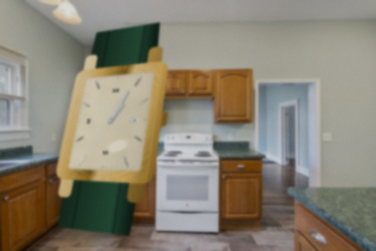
1:04
